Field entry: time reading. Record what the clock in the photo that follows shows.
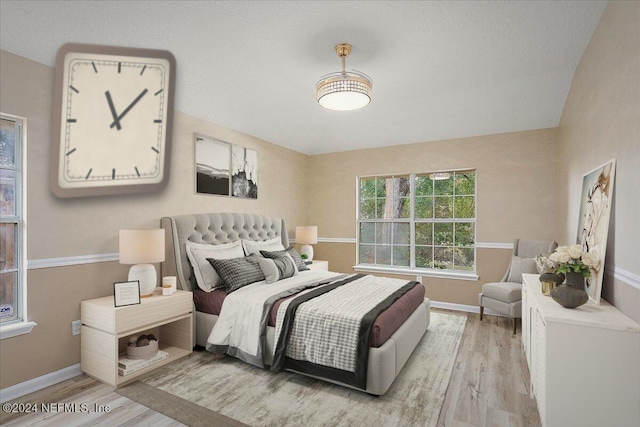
11:08
